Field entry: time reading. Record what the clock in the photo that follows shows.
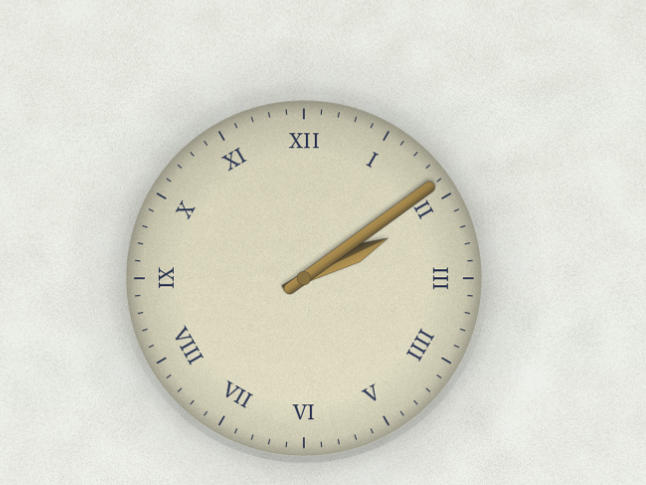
2:09
